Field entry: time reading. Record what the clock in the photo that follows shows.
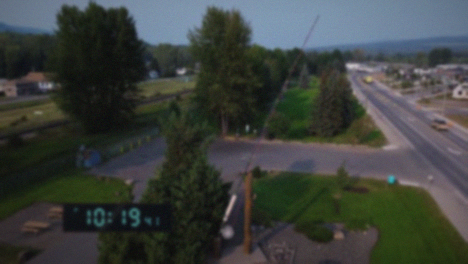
10:19
